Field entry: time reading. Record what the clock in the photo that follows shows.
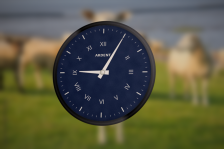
9:05
